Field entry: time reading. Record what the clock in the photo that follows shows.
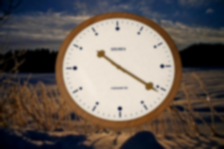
10:21
